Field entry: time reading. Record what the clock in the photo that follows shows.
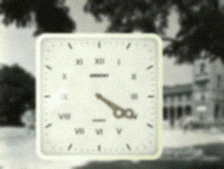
4:20
